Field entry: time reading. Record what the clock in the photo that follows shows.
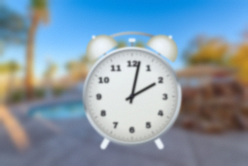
2:02
